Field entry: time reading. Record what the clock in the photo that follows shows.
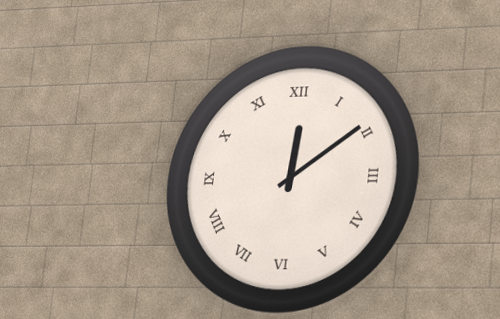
12:09
